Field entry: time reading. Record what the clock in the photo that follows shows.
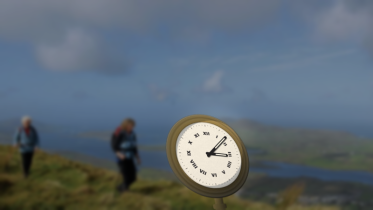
3:08
